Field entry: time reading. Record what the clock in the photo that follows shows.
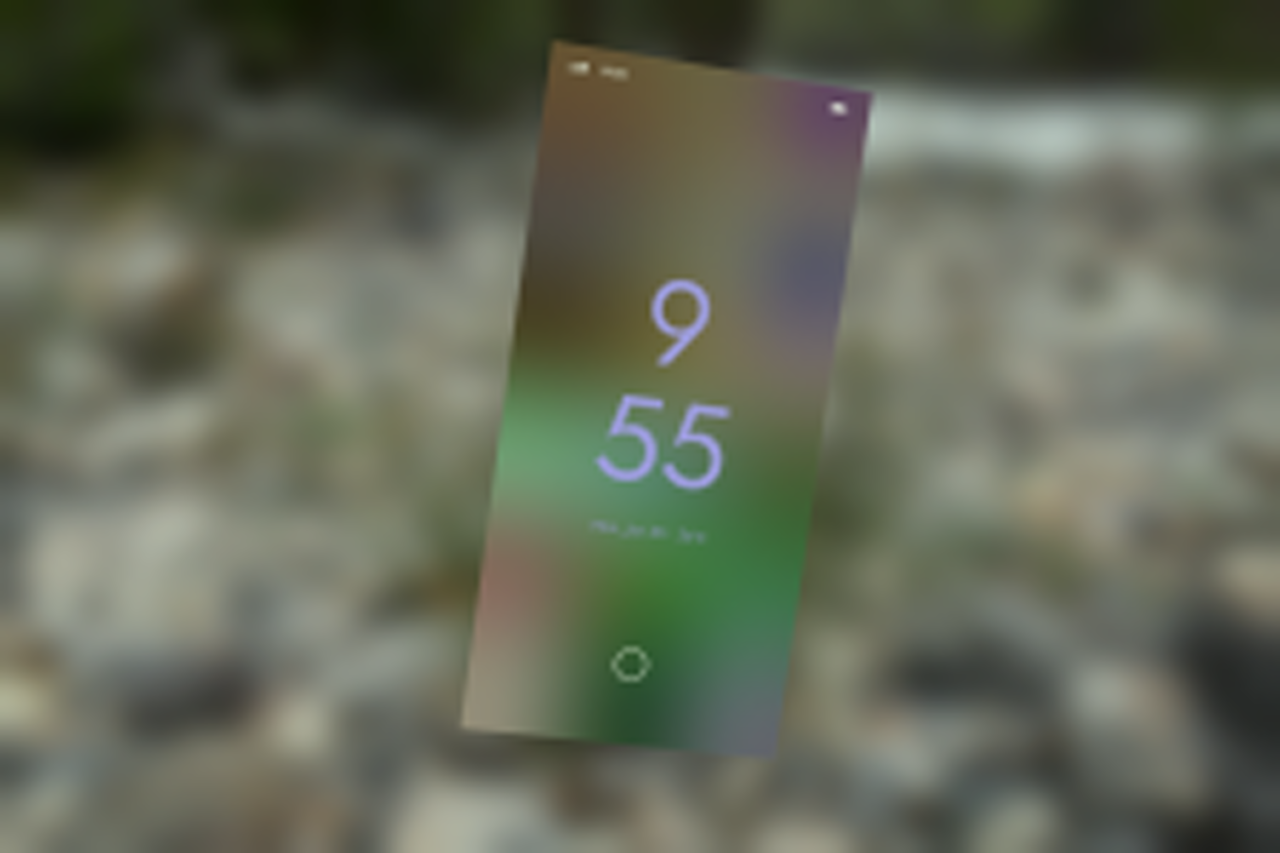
9:55
